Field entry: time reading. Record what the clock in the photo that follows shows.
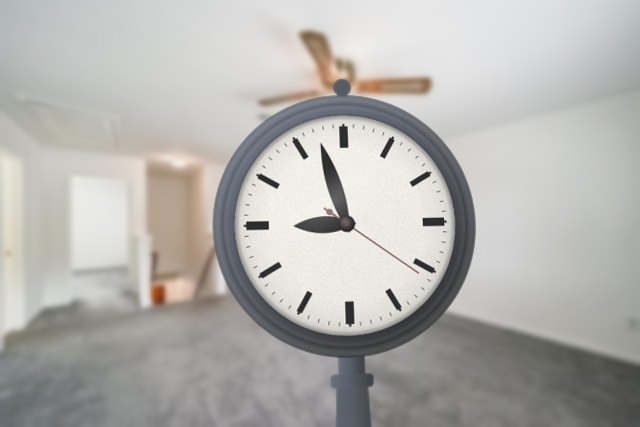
8:57:21
